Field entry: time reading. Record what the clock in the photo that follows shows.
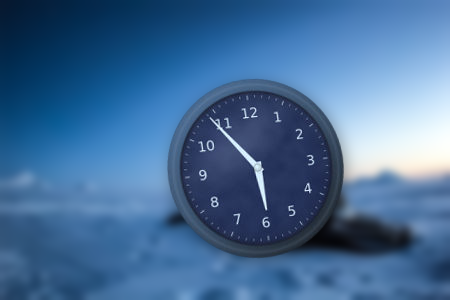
5:54
